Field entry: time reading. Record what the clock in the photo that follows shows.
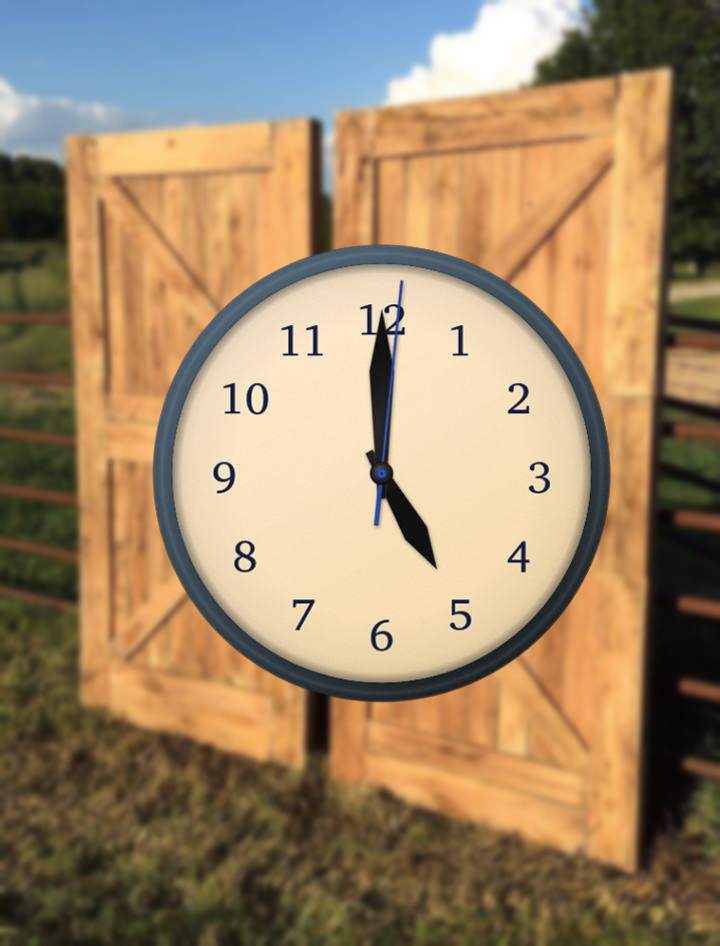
5:00:01
